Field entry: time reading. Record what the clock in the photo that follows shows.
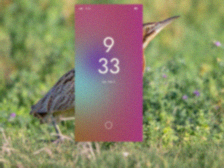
9:33
